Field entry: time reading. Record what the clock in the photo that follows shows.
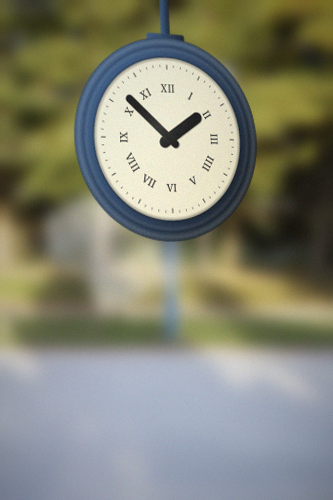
1:52
